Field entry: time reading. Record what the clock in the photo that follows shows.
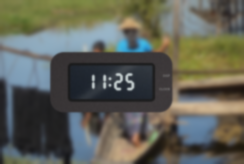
11:25
